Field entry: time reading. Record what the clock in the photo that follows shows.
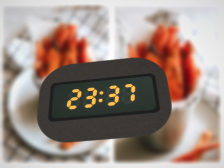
23:37
